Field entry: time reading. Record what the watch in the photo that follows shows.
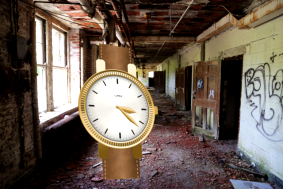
3:22
